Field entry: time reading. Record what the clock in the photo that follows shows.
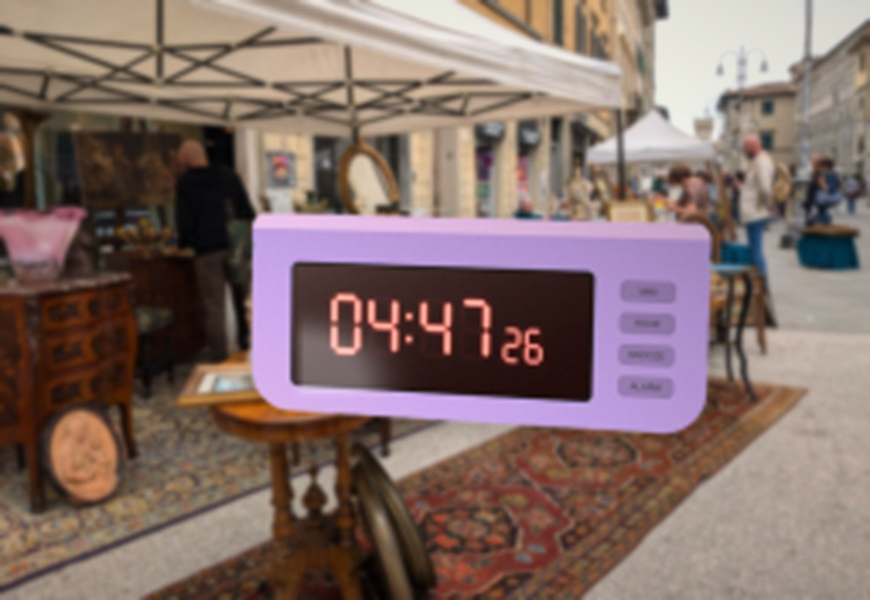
4:47:26
